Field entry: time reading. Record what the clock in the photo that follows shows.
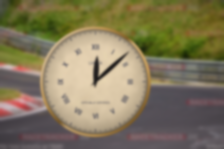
12:08
